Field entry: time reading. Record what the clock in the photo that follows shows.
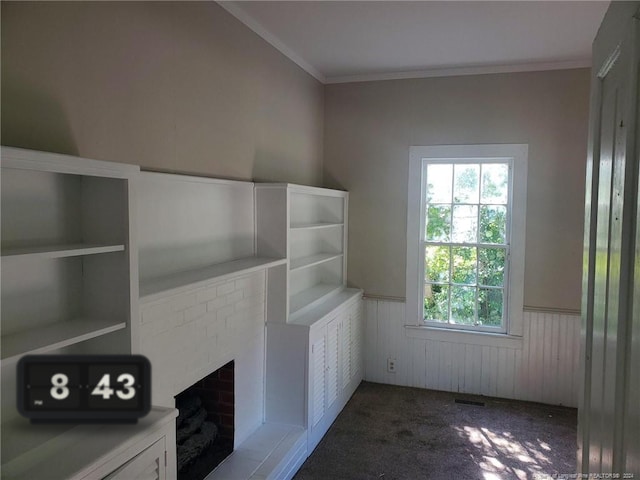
8:43
